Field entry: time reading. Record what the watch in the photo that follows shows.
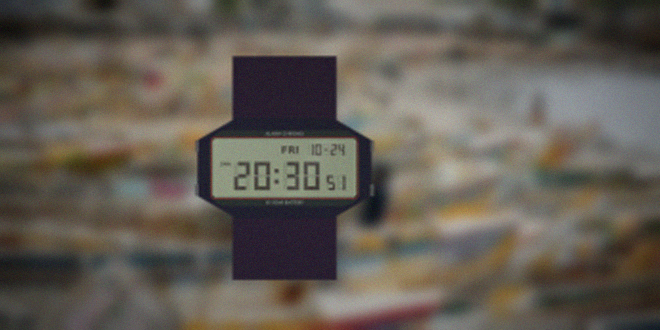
20:30:51
